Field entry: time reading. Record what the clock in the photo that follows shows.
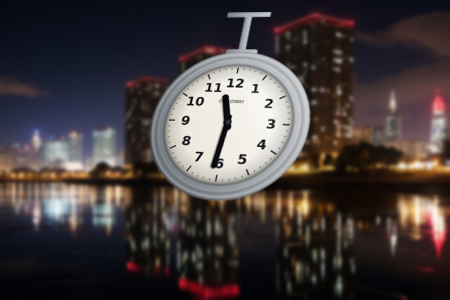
11:31
